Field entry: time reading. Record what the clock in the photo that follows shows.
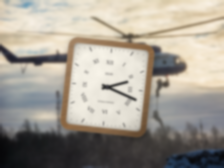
2:18
